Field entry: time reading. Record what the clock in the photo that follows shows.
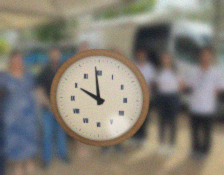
9:59
